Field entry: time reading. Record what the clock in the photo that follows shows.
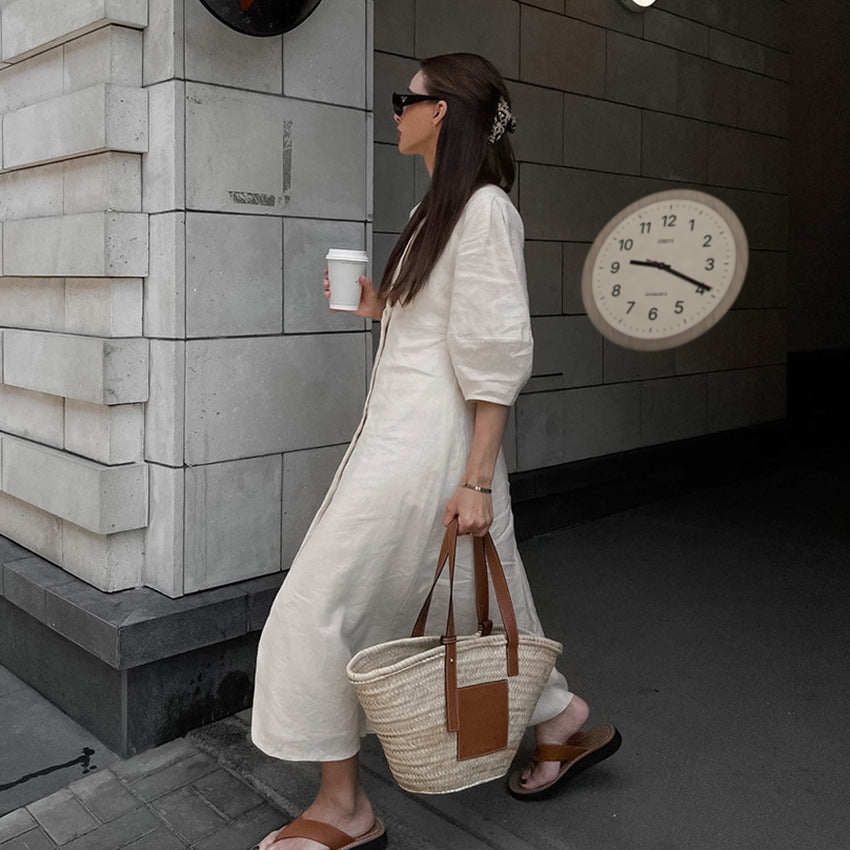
9:19:19
